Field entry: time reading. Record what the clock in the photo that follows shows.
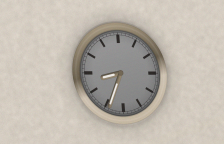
8:34
